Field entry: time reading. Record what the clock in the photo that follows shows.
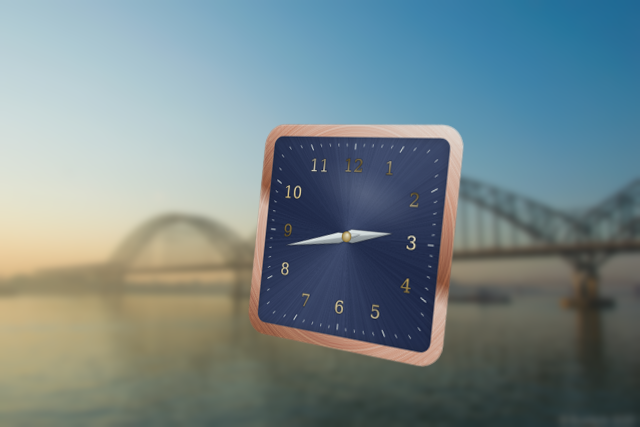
2:43
